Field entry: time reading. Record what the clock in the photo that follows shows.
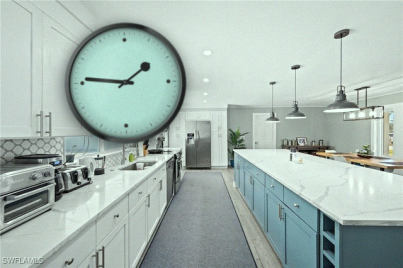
1:46
